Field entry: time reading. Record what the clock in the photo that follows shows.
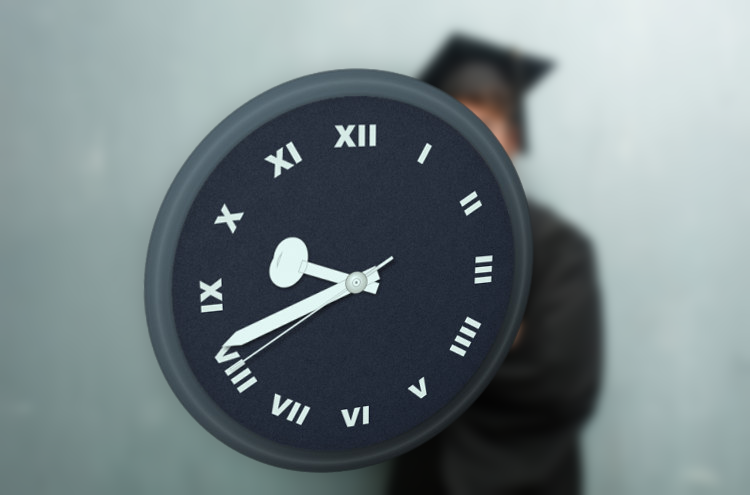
9:41:40
